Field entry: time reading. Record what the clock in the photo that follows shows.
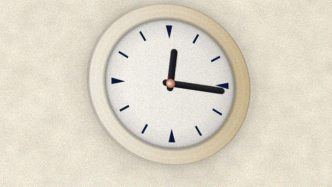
12:16
